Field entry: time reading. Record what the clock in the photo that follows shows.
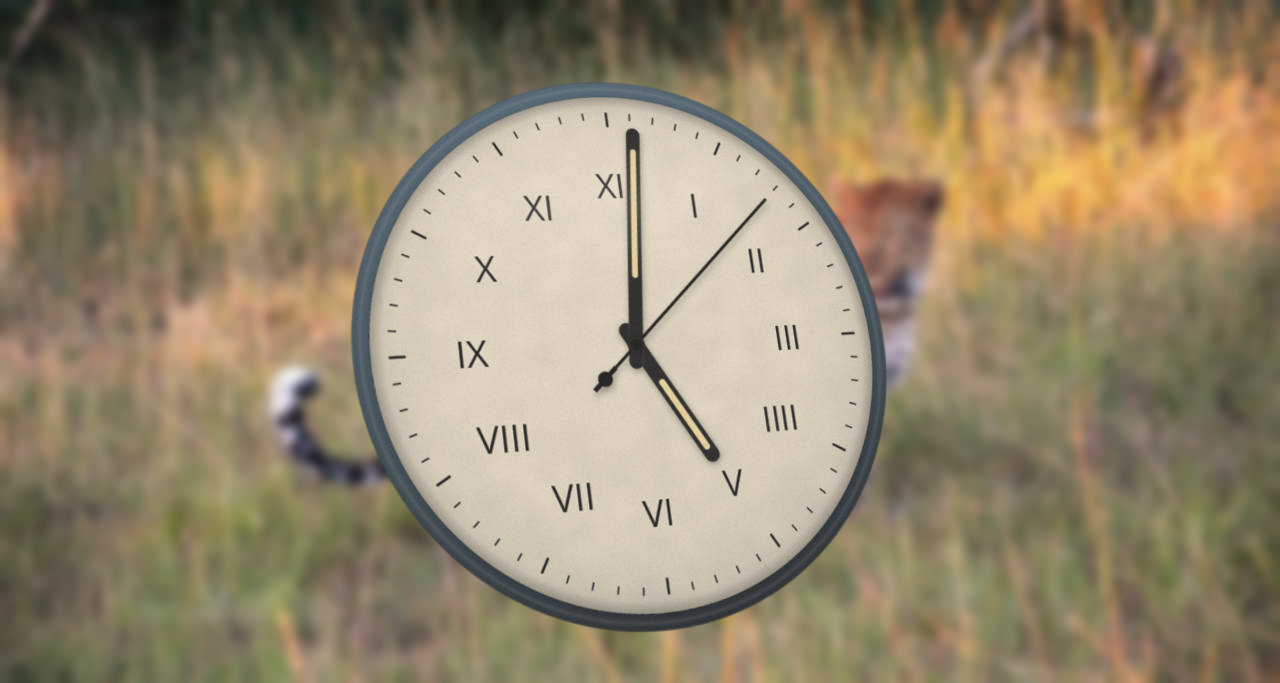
5:01:08
